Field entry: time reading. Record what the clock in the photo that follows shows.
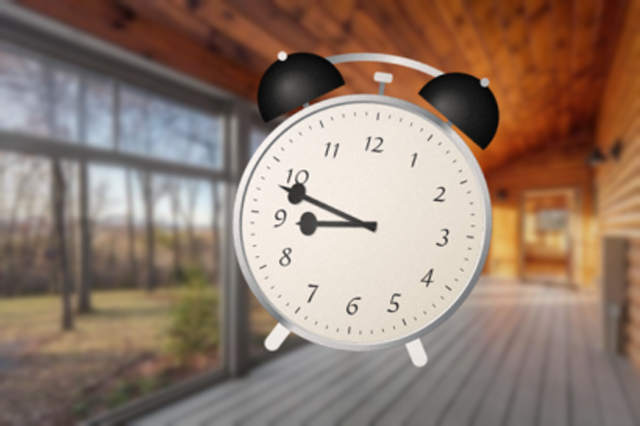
8:48
